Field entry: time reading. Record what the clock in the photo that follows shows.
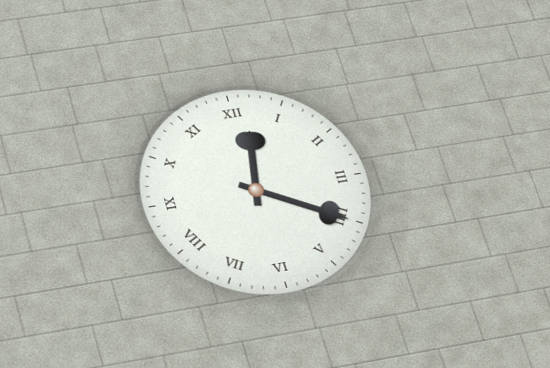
12:20
